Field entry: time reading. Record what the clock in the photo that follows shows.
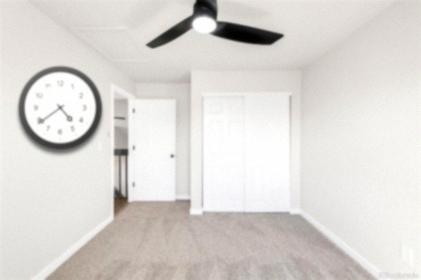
4:39
